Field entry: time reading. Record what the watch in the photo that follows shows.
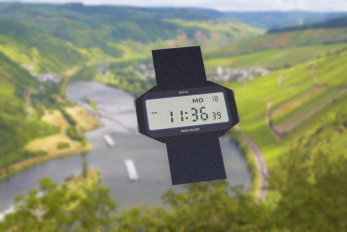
11:36:39
